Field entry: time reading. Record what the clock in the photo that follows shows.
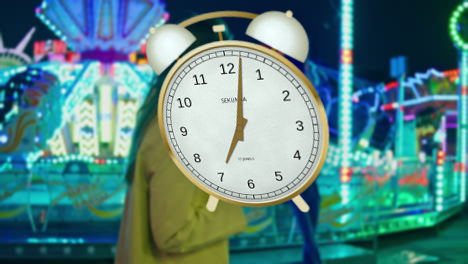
7:02
